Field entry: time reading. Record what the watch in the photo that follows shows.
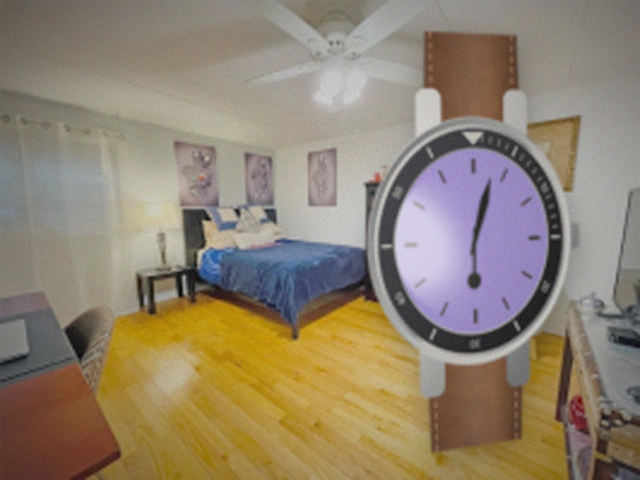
6:03
